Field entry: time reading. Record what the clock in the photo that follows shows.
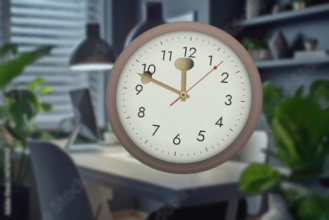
11:48:07
